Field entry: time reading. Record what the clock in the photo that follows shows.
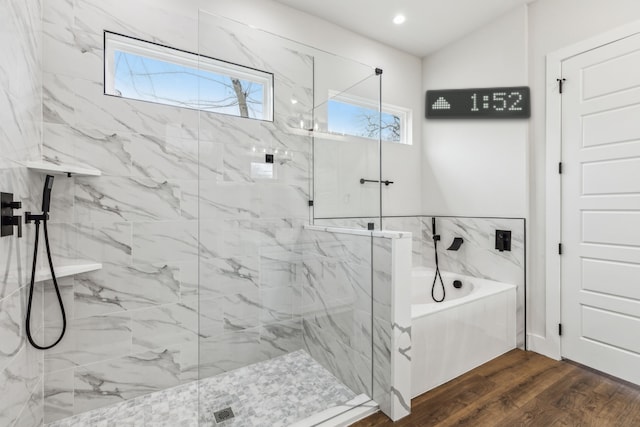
1:52
